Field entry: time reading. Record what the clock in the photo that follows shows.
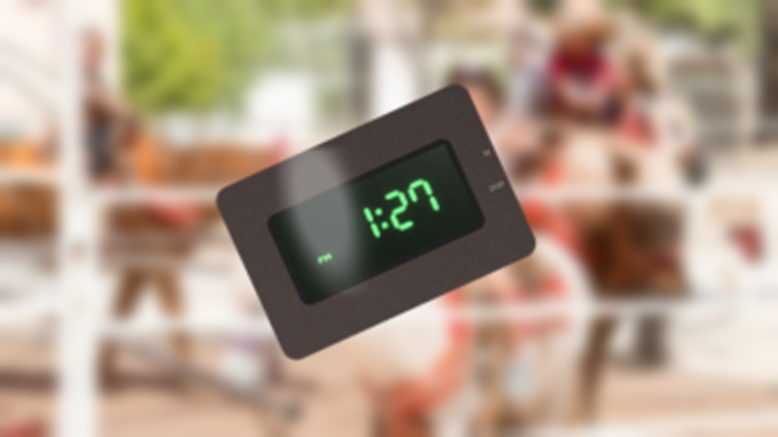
1:27
